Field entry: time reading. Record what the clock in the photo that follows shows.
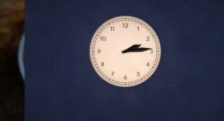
2:14
